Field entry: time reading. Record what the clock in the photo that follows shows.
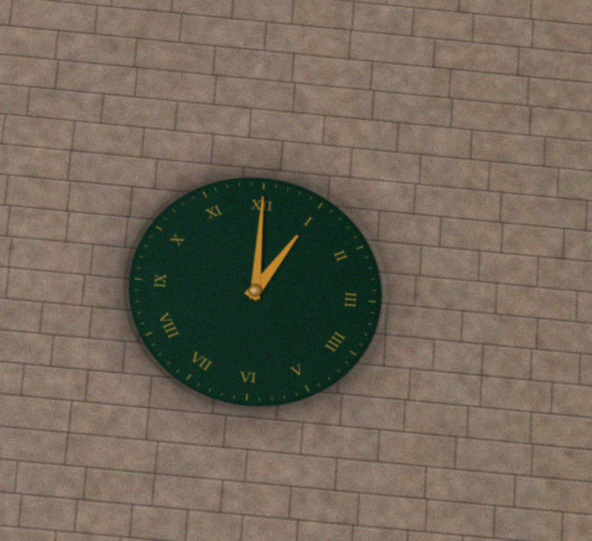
1:00
